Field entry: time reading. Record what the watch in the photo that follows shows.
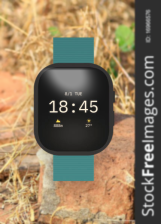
18:45
